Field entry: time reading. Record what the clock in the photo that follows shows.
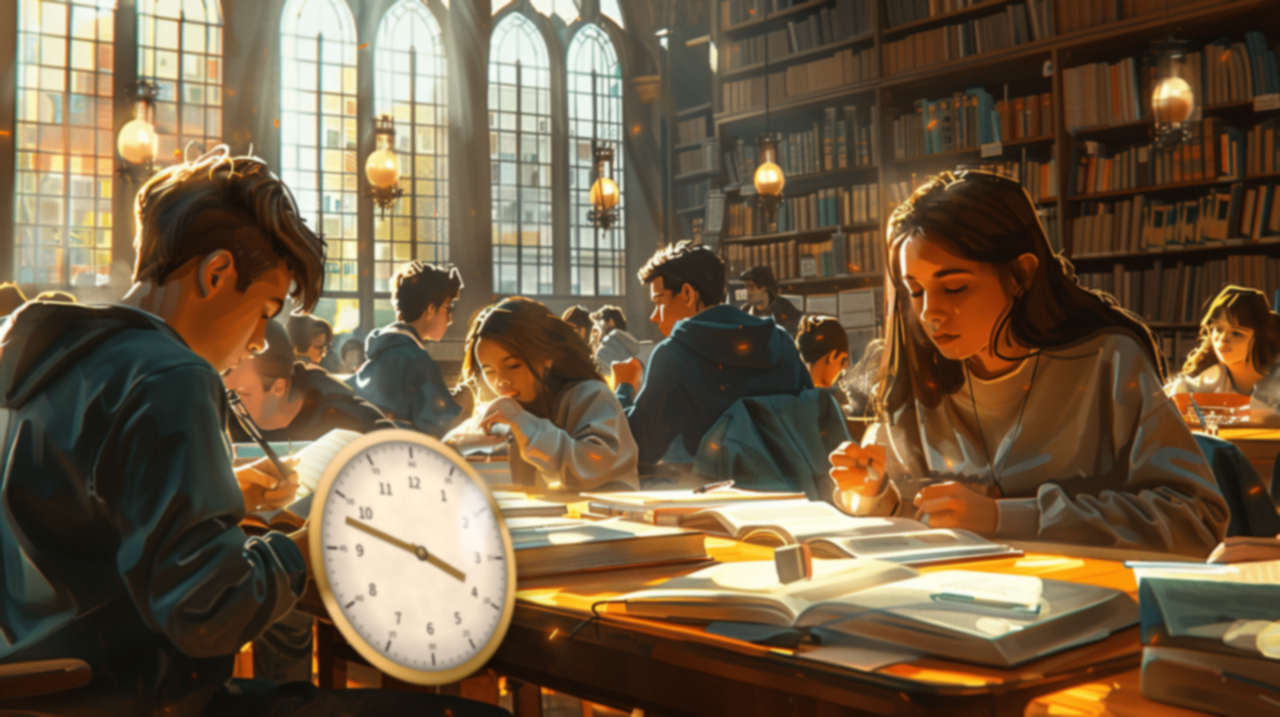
3:48
